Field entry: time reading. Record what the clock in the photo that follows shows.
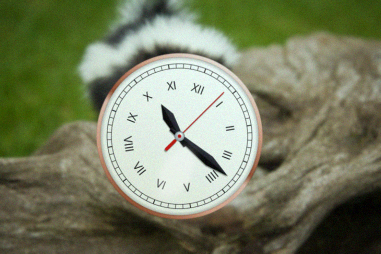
10:18:04
